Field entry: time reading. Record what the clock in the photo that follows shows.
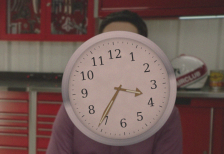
3:36
